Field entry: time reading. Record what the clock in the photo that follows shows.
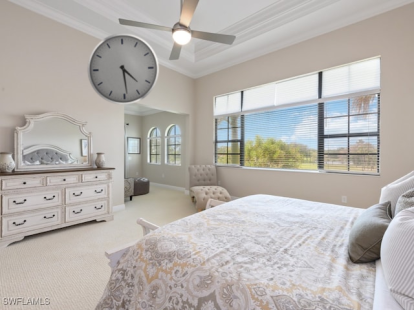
4:29
